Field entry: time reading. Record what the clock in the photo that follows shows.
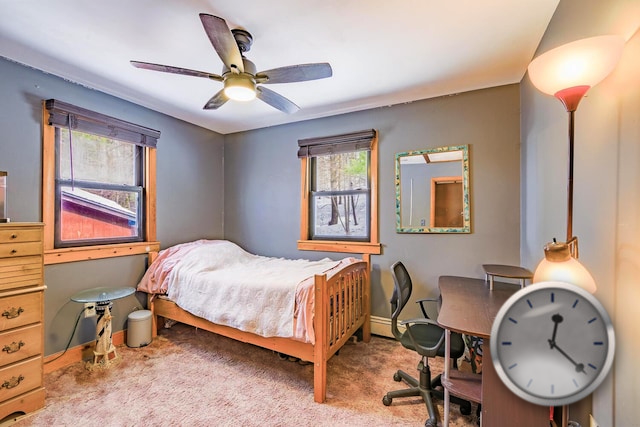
12:22
